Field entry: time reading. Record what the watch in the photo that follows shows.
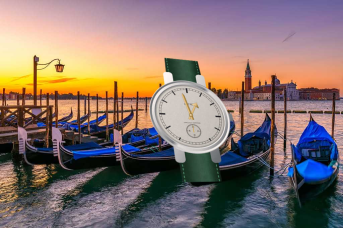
12:58
